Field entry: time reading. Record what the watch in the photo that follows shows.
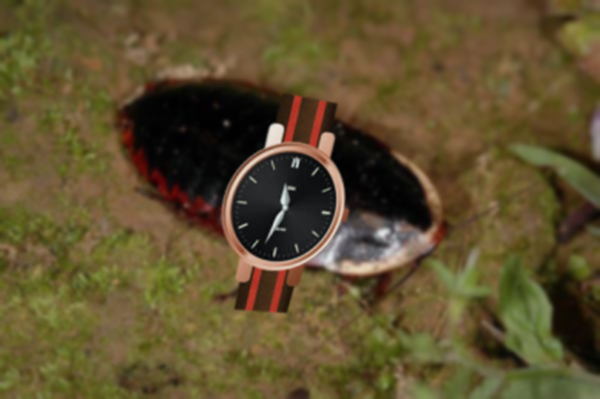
11:33
